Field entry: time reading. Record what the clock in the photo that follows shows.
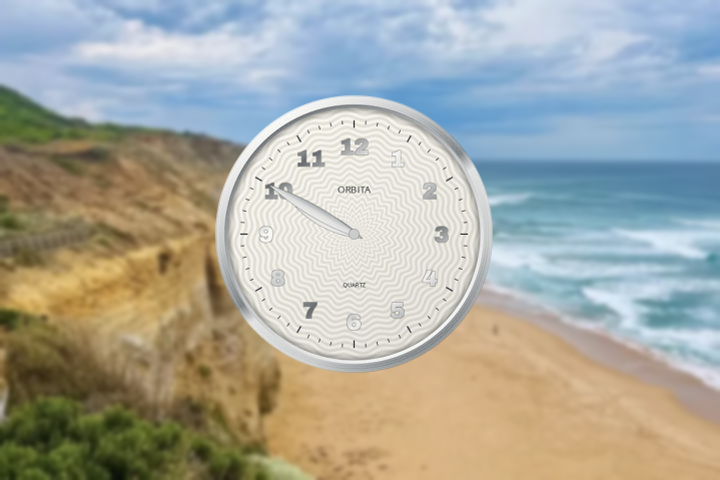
9:50
